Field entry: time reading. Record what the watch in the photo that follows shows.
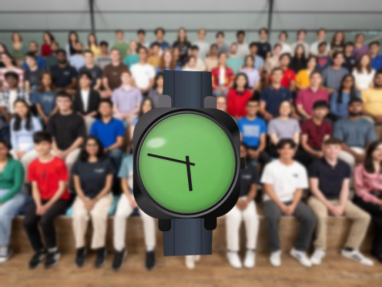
5:47
